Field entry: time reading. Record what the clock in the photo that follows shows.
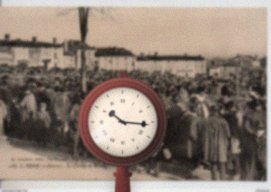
10:16
